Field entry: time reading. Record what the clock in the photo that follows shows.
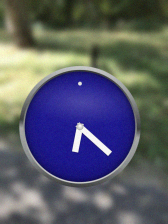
6:22
